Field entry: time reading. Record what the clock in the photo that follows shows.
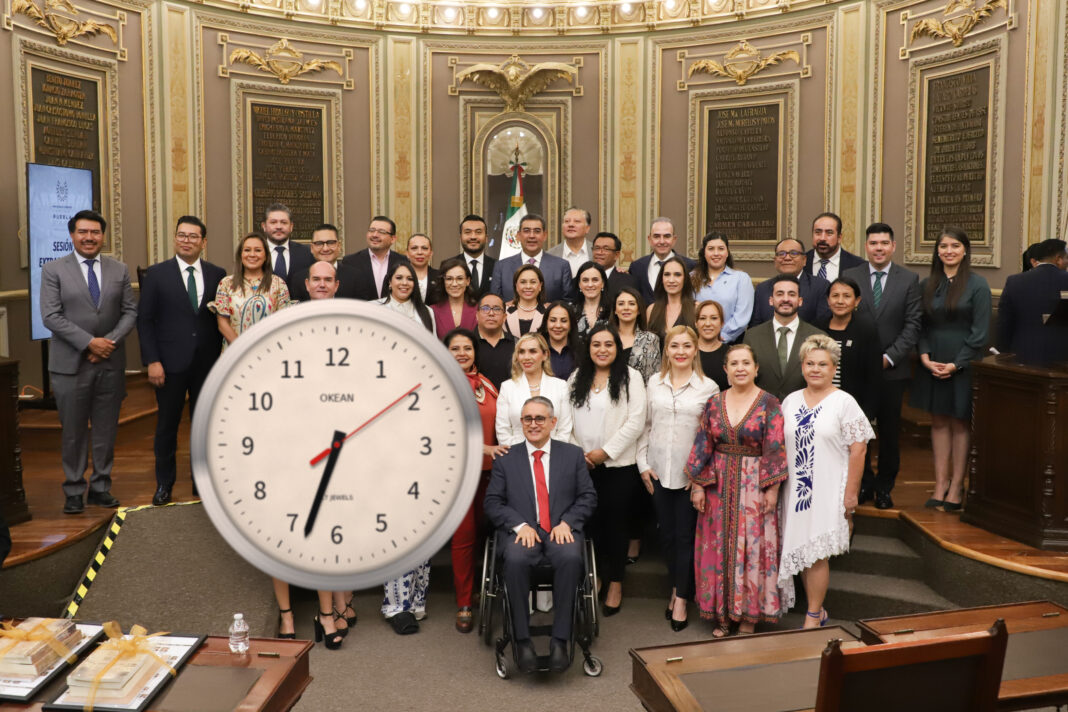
6:33:09
